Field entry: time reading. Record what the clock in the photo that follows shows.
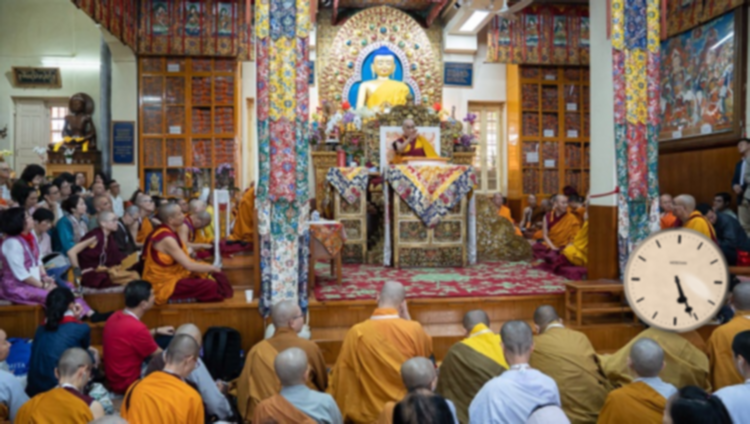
5:26
